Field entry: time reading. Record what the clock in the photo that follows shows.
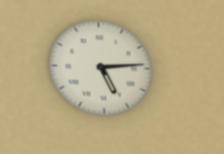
5:14
